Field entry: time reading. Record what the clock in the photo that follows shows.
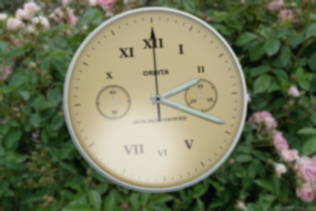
2:19
